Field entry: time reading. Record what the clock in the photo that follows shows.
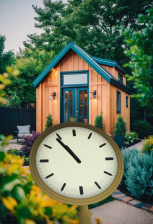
10:54
